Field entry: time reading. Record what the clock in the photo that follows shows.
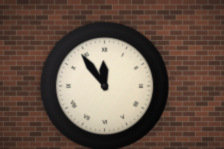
11:54
